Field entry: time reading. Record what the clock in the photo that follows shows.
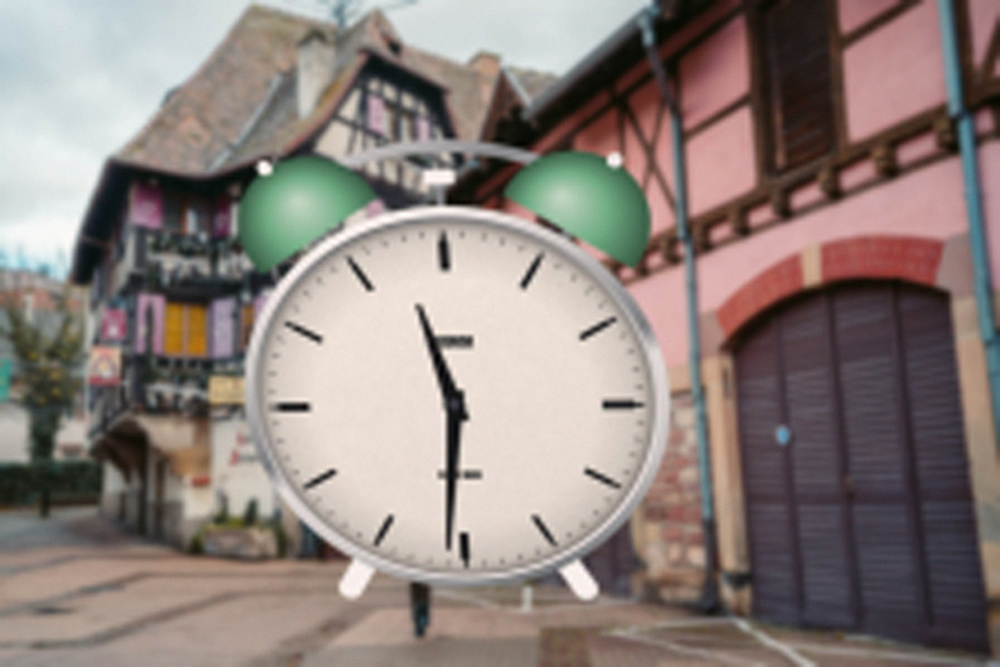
11:31
